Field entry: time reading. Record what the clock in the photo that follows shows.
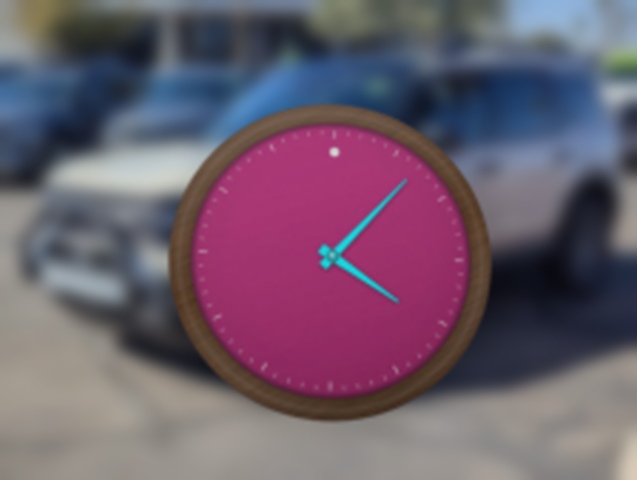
4:07
